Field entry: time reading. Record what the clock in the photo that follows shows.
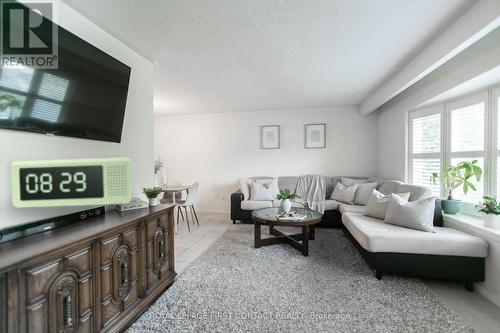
8:29
